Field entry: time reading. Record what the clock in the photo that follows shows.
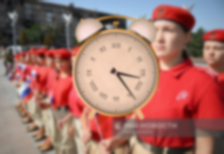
3:24
